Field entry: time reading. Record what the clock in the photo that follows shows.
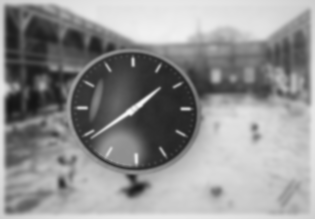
1:39
